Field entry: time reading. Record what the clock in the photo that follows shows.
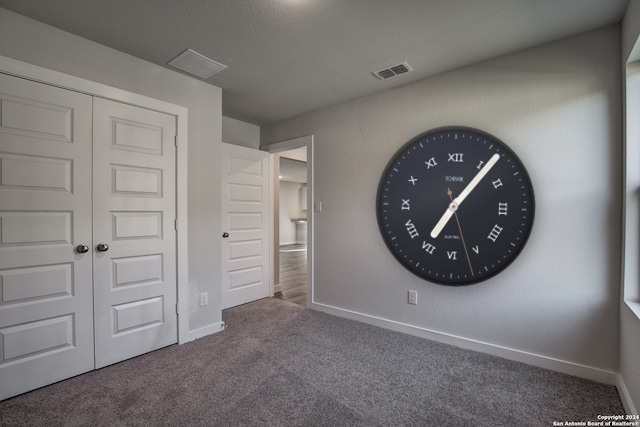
7:06:27
